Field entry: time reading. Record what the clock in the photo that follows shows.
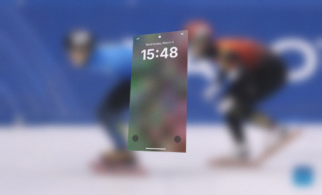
15:48
